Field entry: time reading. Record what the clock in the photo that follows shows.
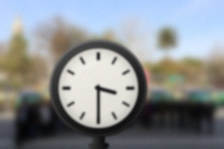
3:30
